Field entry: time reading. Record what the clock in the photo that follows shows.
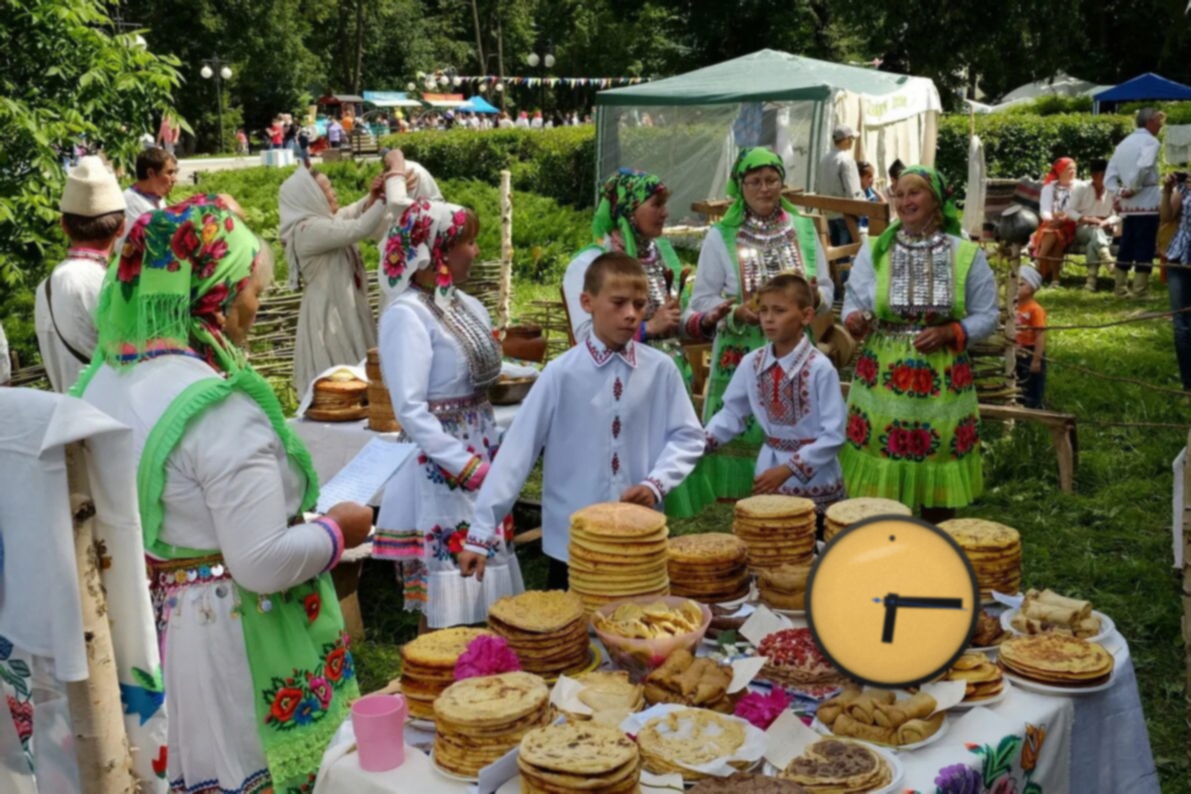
6:15:16
